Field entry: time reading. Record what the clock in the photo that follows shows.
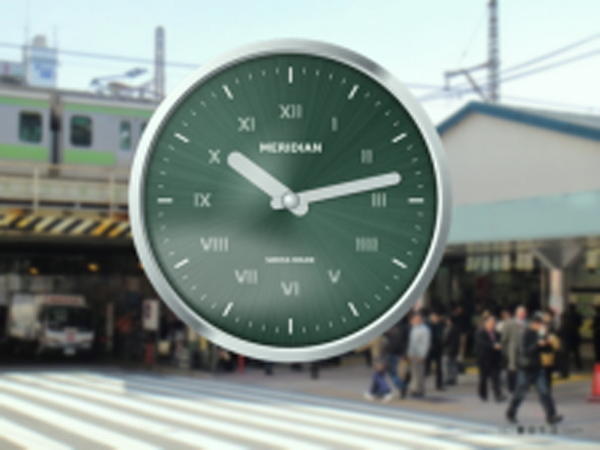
10:13
